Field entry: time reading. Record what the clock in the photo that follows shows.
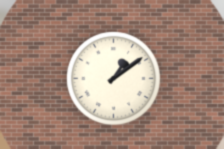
1:09
